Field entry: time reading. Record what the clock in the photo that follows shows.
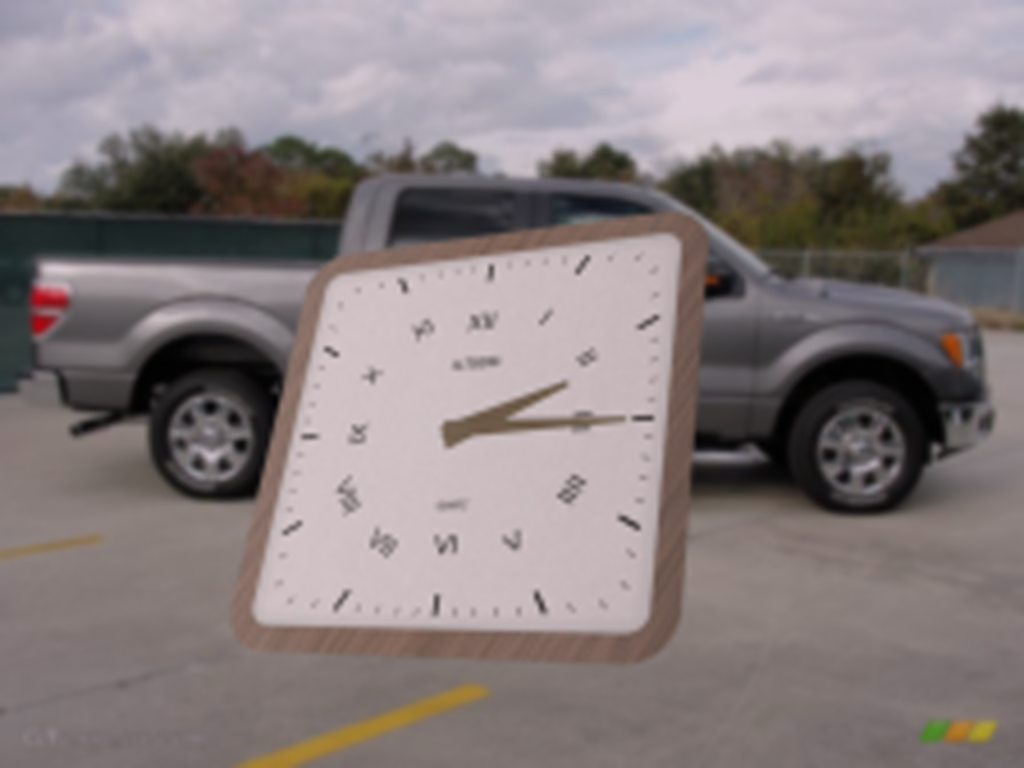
2:15
